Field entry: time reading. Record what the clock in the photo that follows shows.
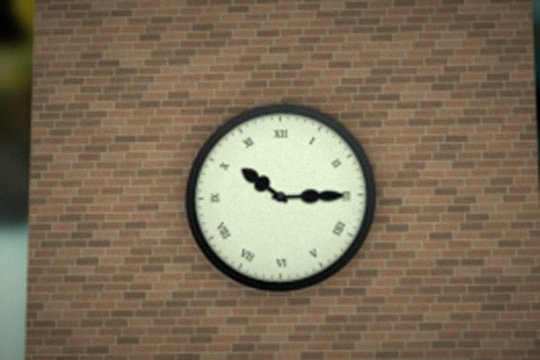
10:15
